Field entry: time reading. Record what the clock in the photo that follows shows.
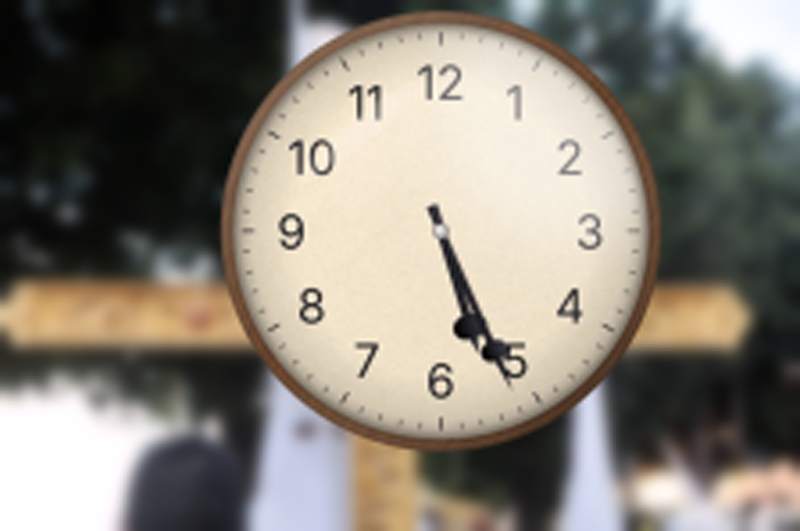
5:26
